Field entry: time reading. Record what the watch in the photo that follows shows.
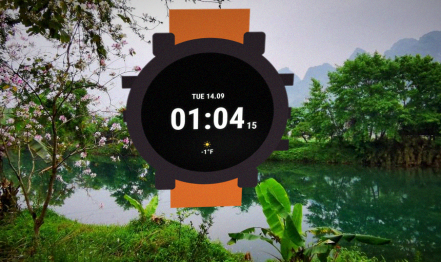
1:04:15
